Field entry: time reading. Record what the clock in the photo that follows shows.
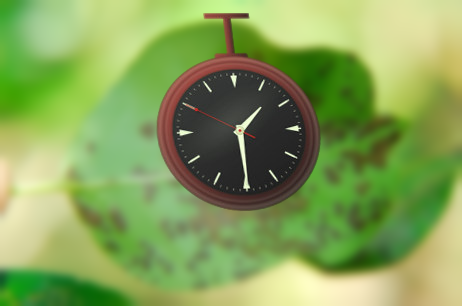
1:29:50
